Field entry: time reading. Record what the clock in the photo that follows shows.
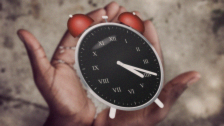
4:19
